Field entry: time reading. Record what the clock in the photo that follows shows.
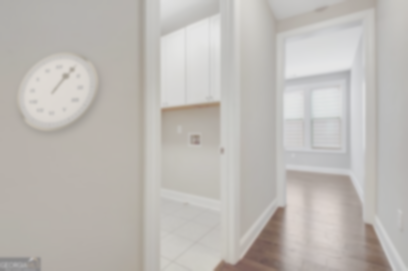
1:06
